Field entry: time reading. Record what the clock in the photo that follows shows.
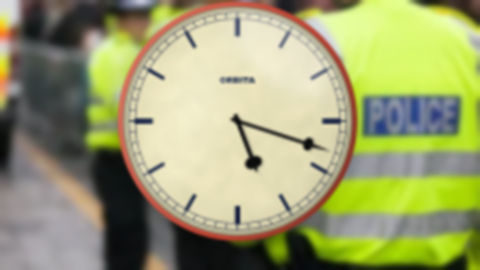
5:18
